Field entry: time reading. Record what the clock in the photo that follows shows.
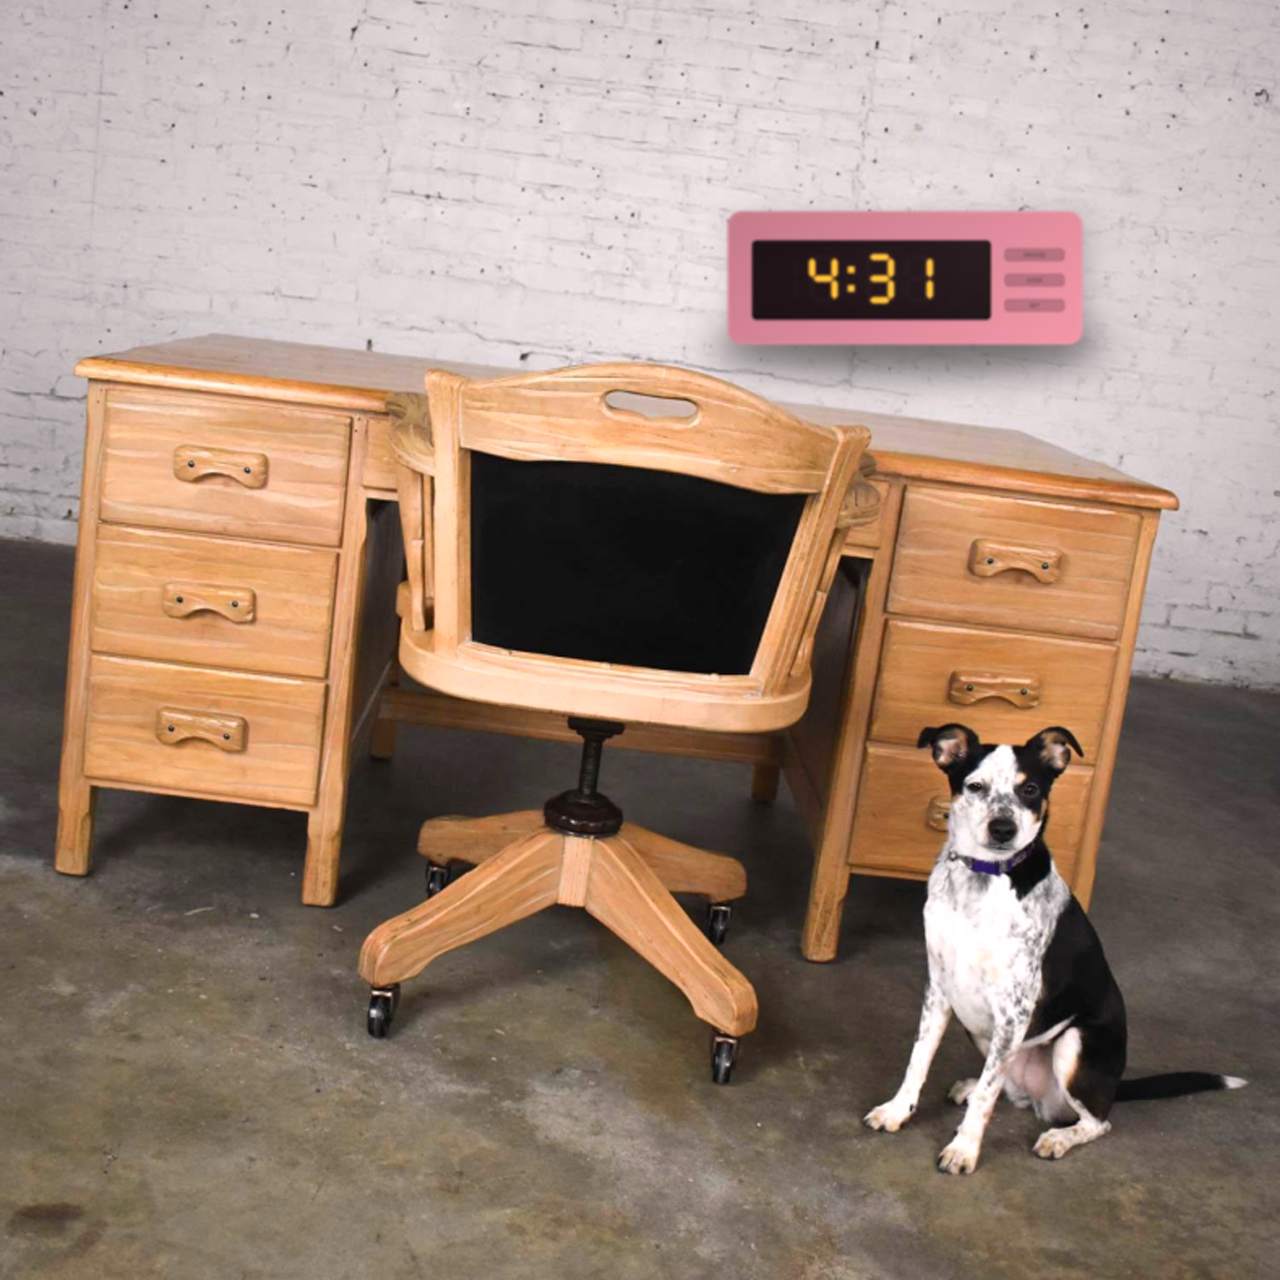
4:31
